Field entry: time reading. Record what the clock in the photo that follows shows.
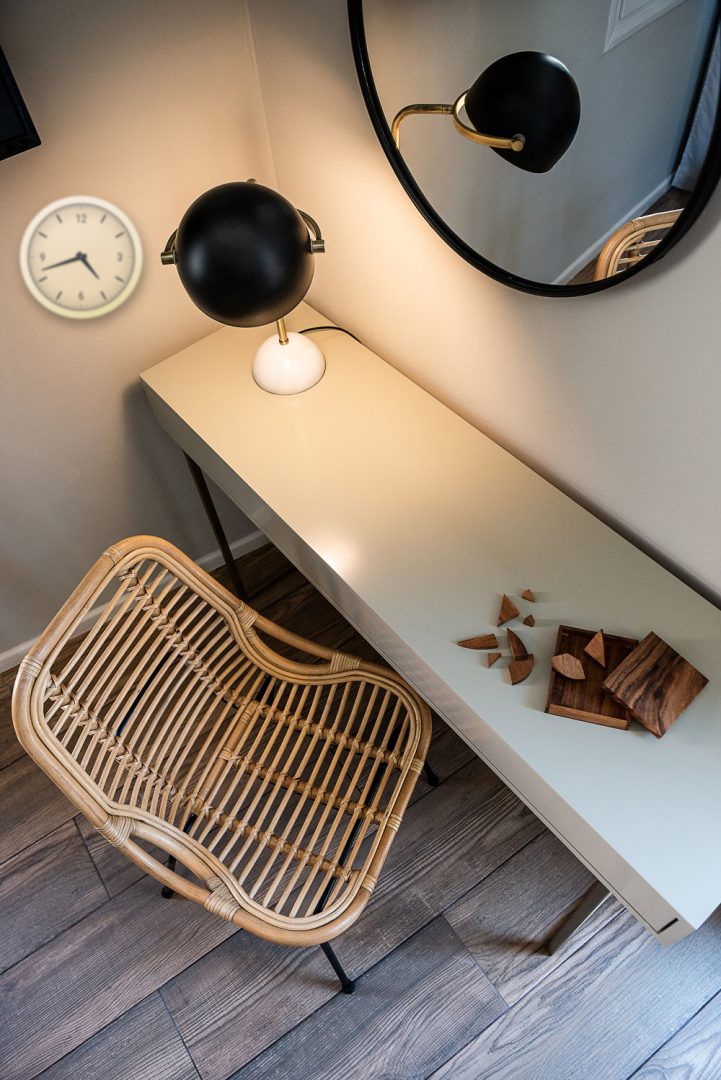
4:42
